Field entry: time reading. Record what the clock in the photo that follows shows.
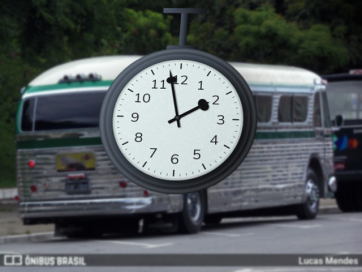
1:58
